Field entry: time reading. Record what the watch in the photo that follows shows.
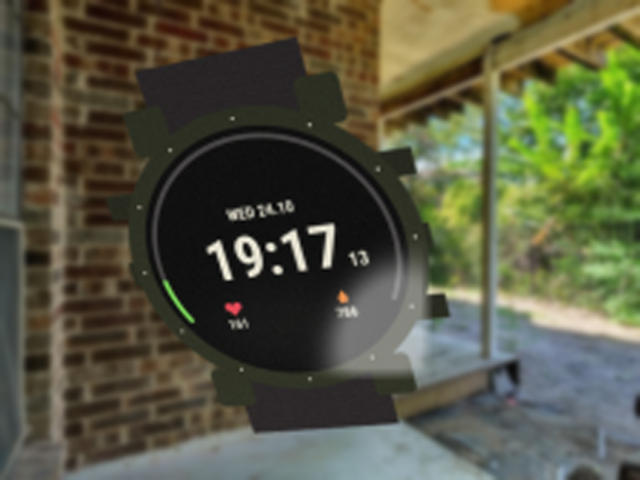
19:17
